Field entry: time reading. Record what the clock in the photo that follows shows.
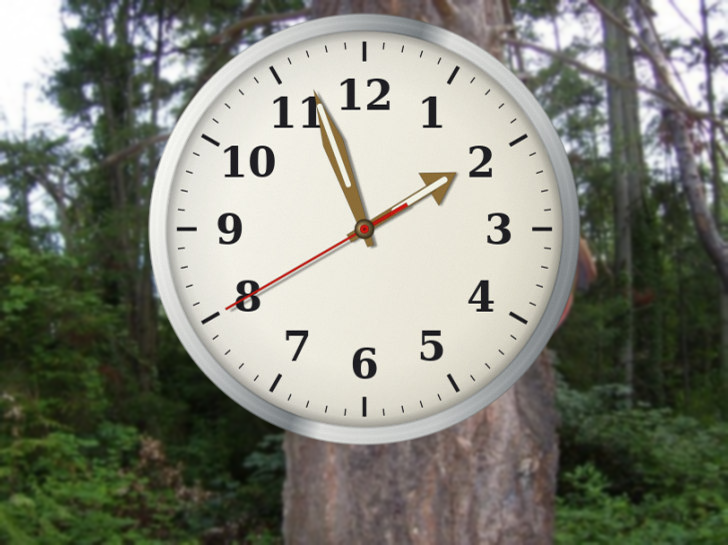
1:56:40
